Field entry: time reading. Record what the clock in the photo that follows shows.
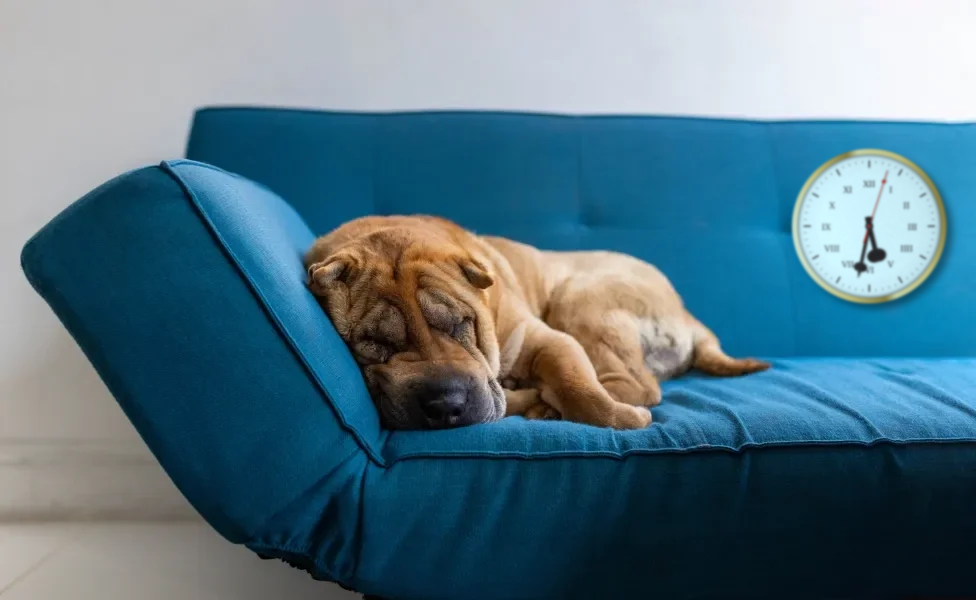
5:32:03
